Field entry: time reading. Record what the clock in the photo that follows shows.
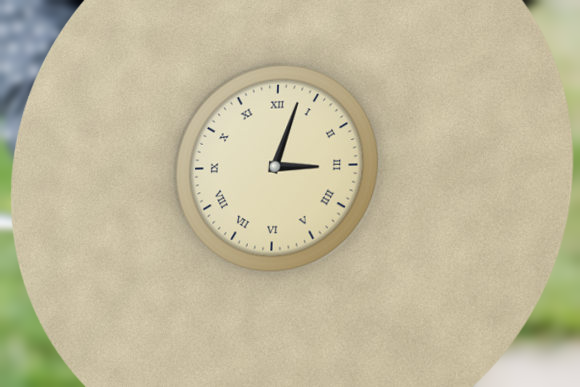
3:03
